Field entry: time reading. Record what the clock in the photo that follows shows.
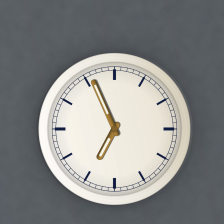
6:56
